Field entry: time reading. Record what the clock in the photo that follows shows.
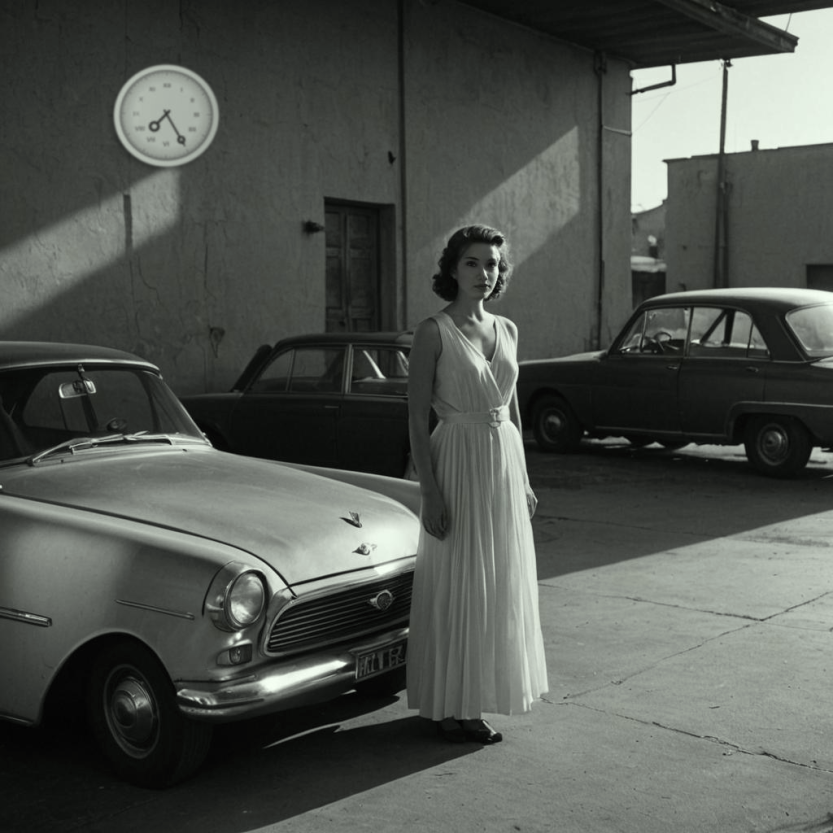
7:25
